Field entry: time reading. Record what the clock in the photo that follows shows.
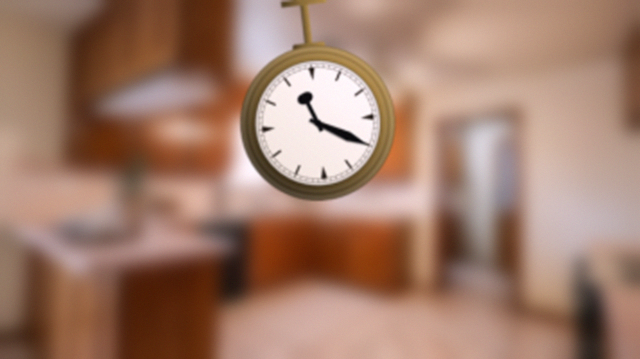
11:20
